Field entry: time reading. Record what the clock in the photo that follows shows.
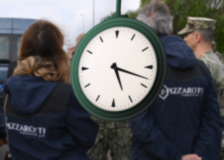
5:18
